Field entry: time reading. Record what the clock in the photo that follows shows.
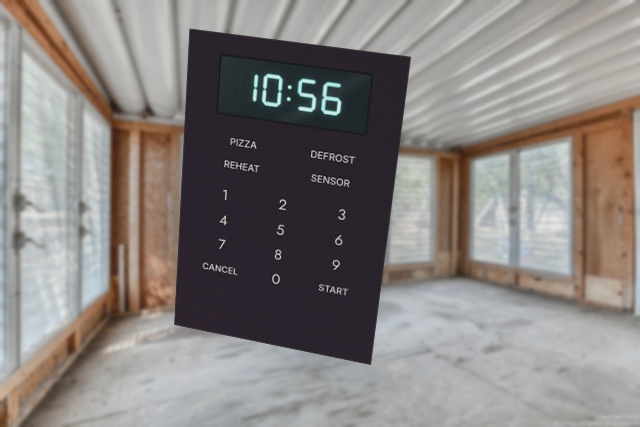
10:56
